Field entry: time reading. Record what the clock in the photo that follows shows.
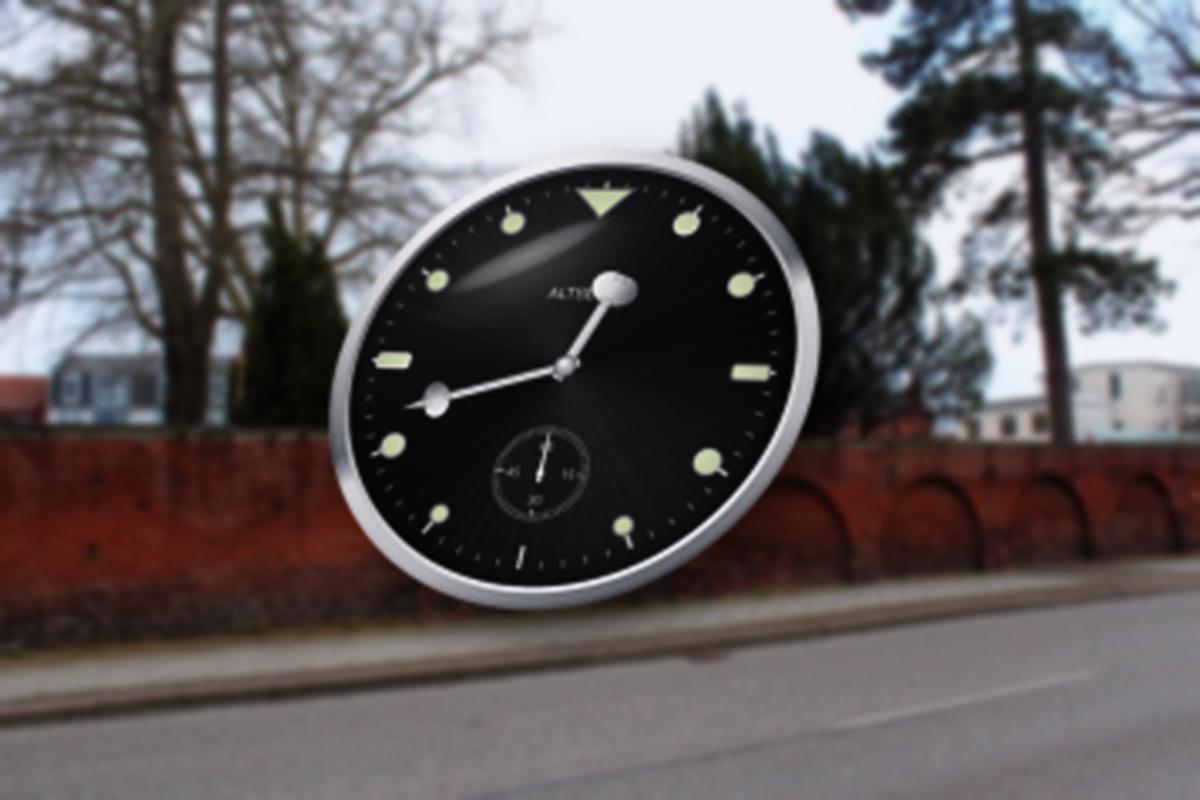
12:42
